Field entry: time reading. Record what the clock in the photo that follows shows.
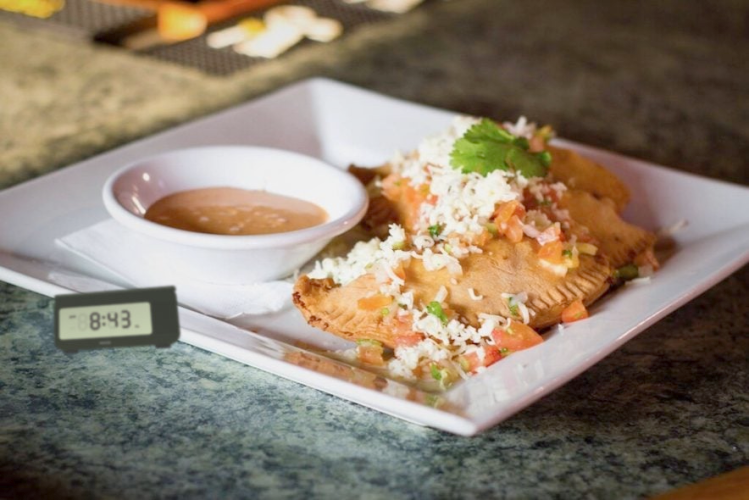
8:43
